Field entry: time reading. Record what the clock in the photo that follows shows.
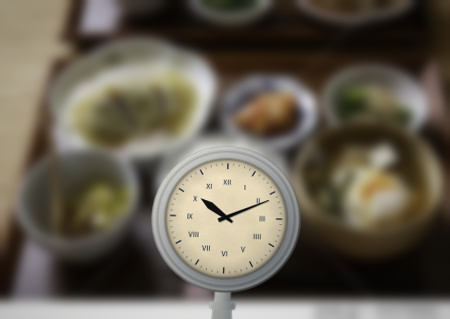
10:11
